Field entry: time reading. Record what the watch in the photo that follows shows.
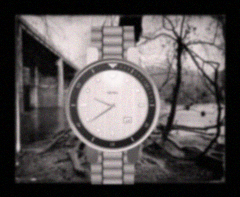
9:39
